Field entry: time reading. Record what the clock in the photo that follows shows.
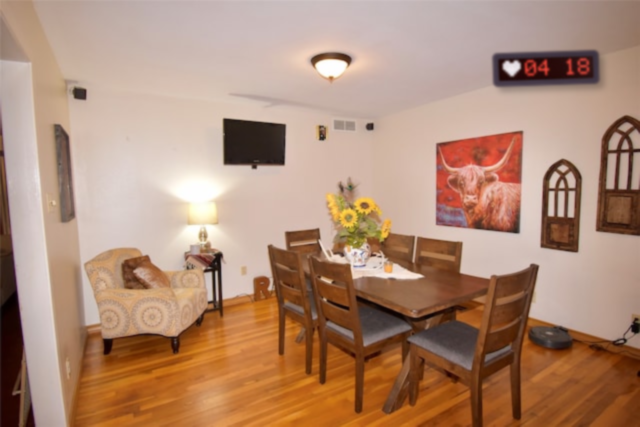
4:18
